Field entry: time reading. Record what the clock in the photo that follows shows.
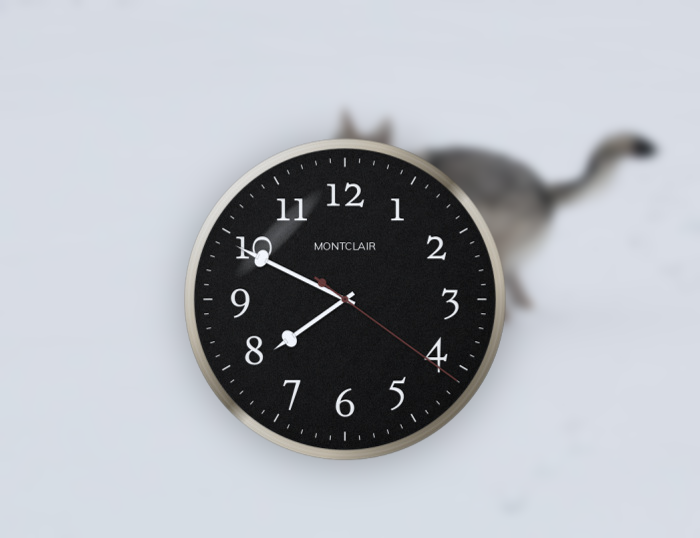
7:49:21
